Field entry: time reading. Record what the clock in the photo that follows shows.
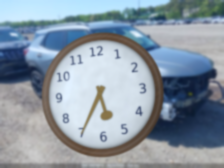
5:35
